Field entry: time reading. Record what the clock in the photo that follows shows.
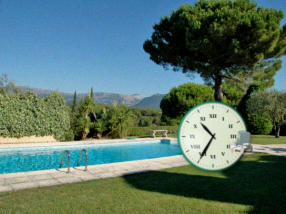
10:35
